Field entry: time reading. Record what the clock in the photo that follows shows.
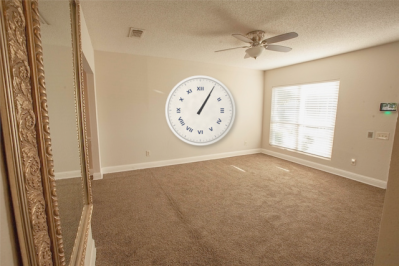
1:05
